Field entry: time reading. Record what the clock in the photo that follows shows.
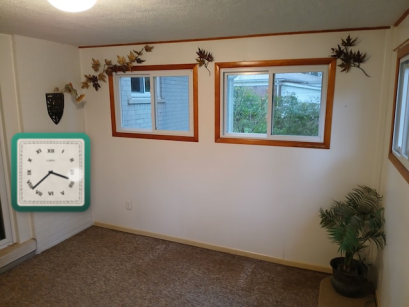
3:38
